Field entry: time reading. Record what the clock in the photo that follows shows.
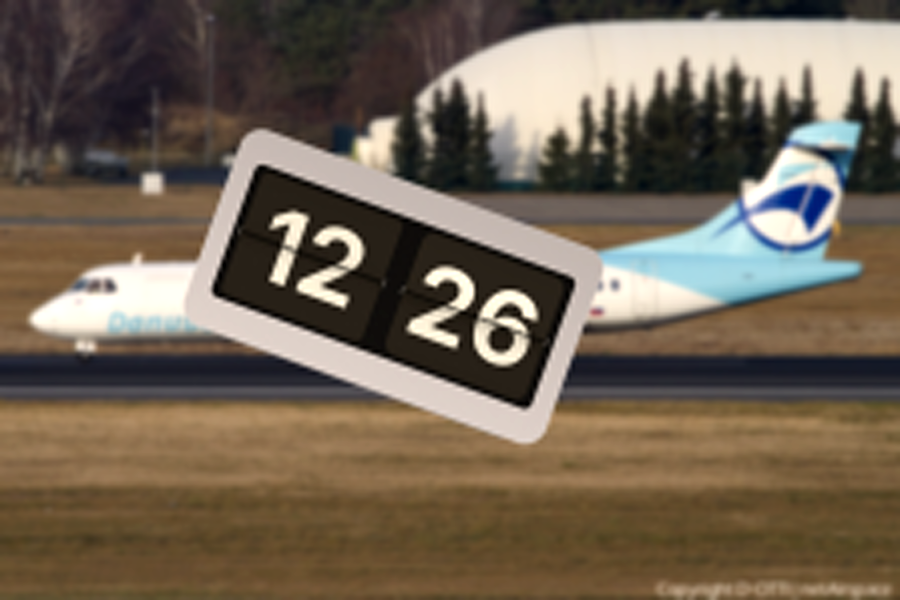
12:26
